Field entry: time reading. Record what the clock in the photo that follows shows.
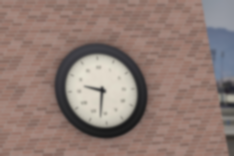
9:32
